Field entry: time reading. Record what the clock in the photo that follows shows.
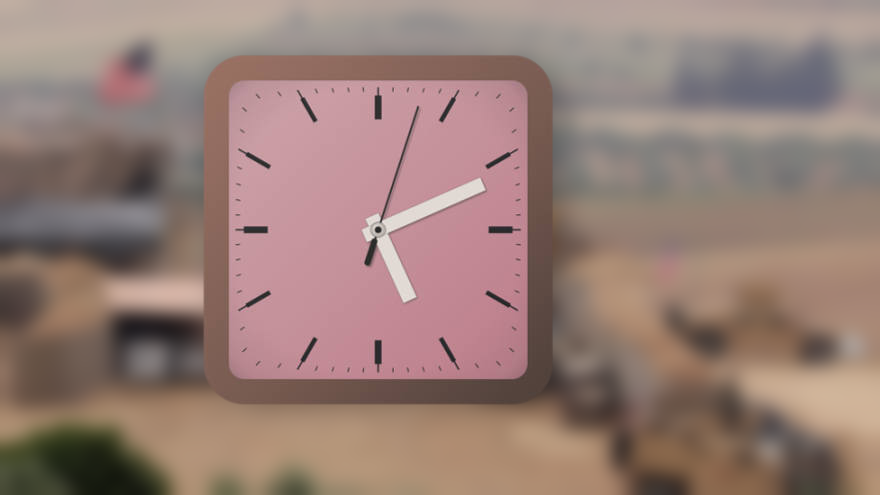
5:11:03
